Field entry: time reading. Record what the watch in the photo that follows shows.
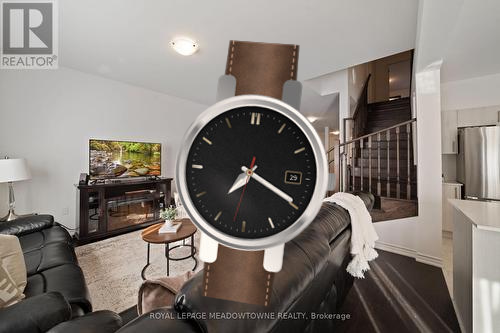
7:19:32
